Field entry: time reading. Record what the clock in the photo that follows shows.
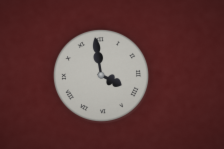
3:59
